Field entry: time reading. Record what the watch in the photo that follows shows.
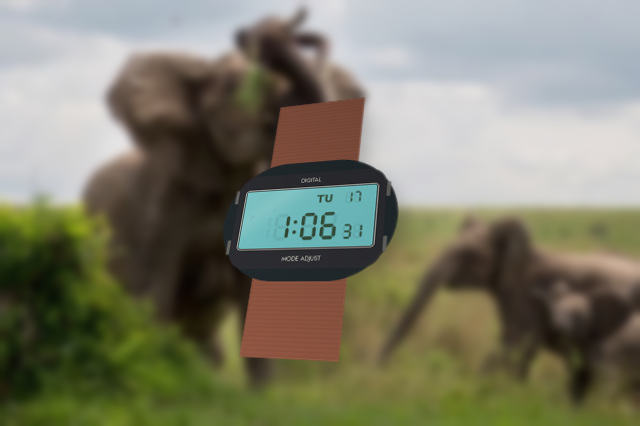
1:06:31
